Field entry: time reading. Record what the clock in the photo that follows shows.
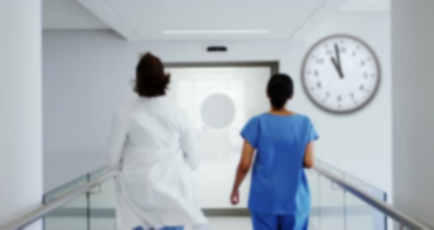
10:58
